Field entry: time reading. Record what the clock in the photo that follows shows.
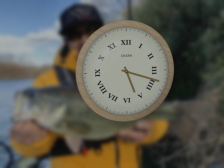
5:18
